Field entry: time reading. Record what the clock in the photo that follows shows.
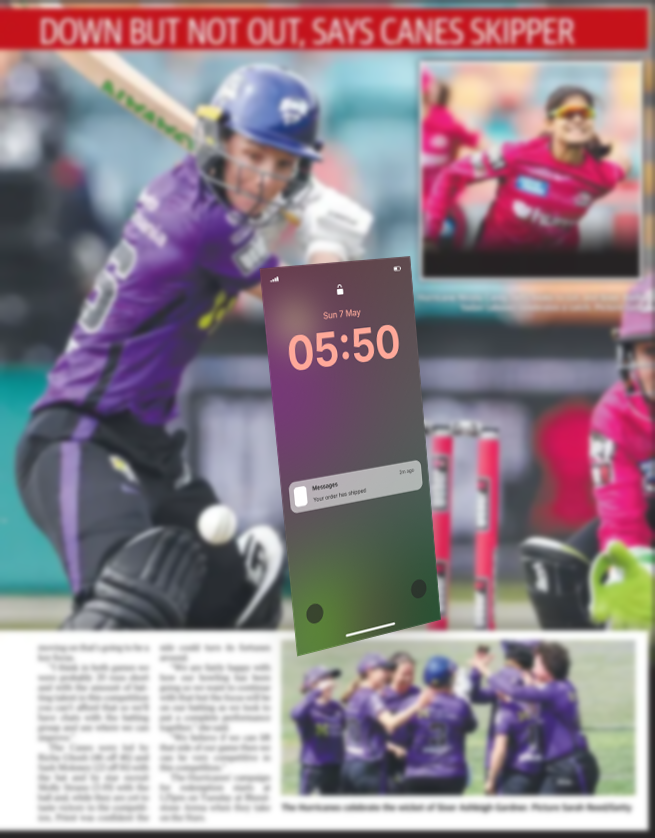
5:50
